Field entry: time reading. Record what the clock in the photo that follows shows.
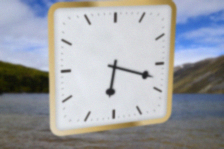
6:18
